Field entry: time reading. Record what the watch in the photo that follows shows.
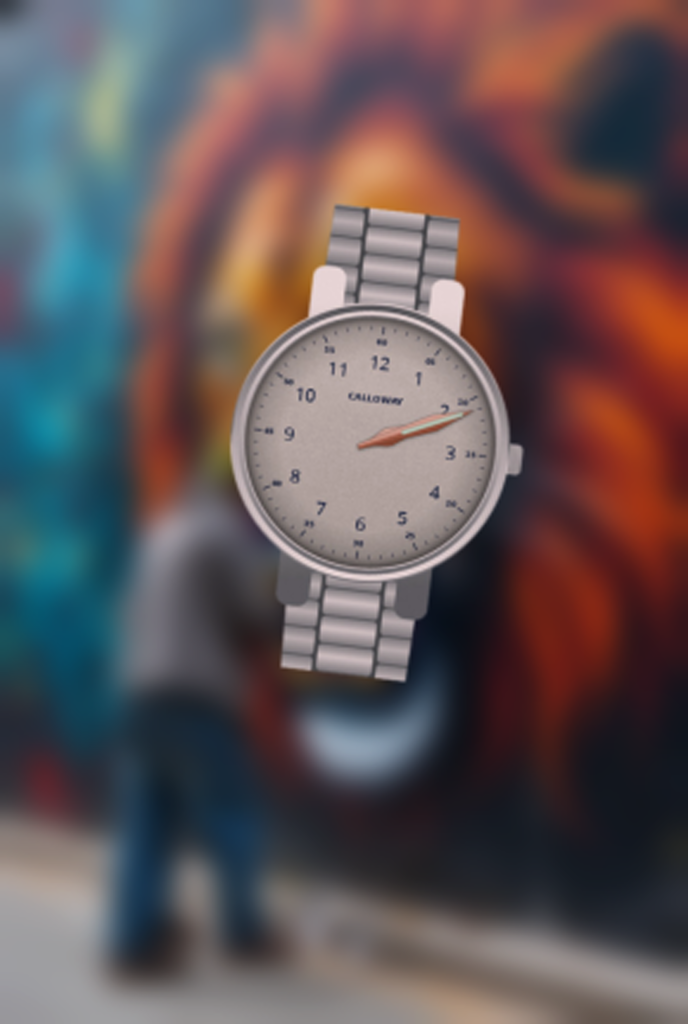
2:11
